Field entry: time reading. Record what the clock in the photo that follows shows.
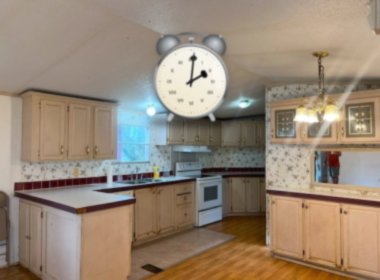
2:01
